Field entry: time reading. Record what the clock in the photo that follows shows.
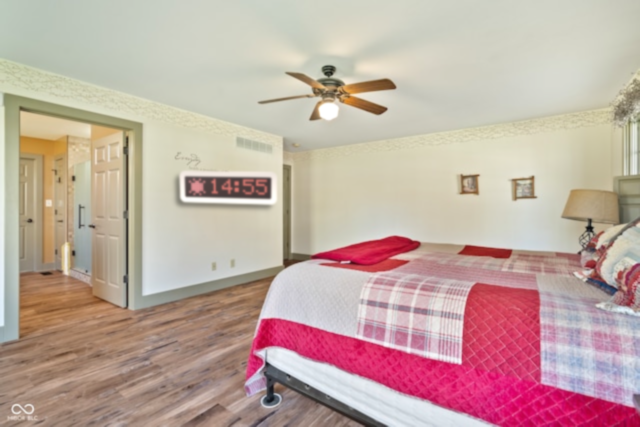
14:55
